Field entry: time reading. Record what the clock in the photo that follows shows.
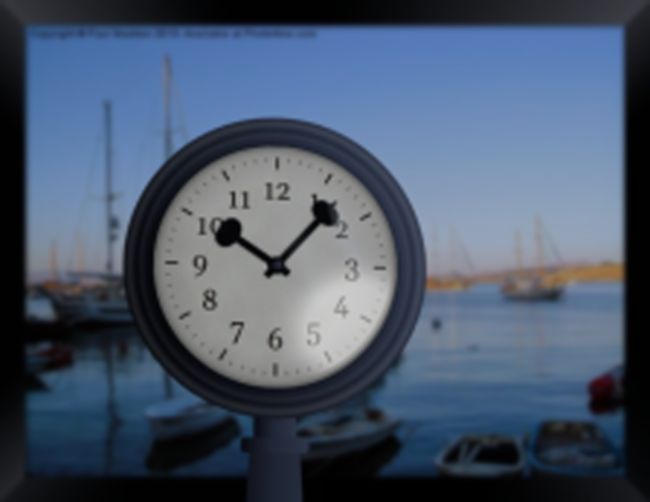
10:07
